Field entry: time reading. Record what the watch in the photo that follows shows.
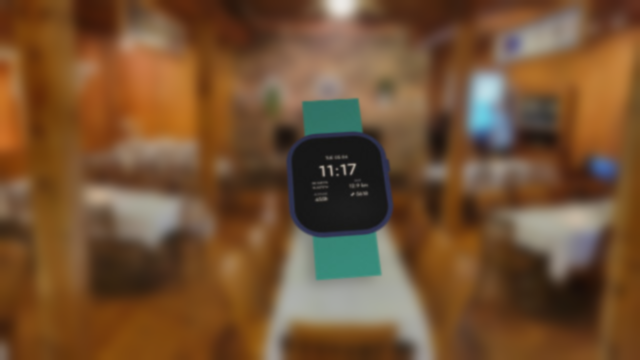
11:17
